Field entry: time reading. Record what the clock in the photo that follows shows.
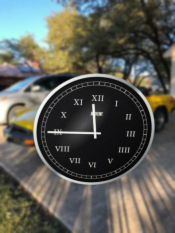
11:45
